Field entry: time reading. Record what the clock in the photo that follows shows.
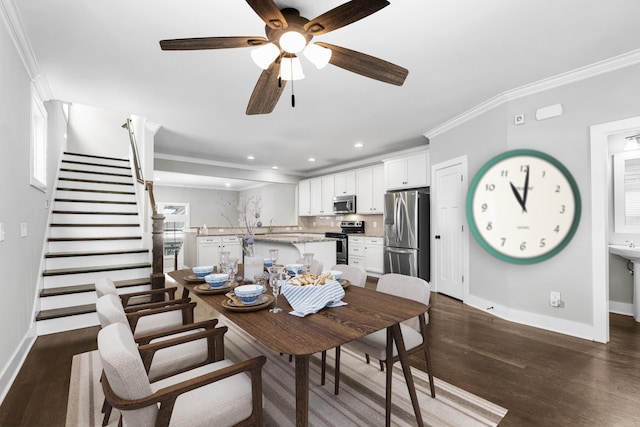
11:01
